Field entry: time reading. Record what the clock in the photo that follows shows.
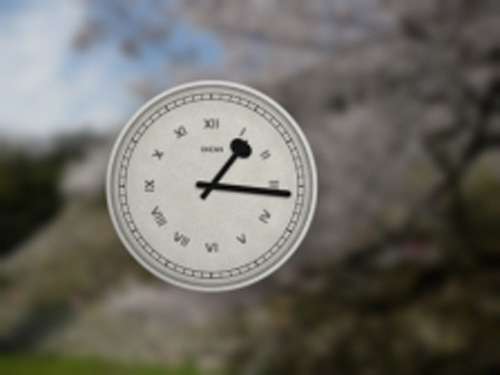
1:16
